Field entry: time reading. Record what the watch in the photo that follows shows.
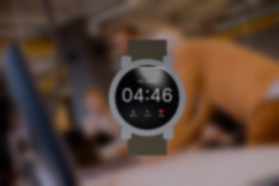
4:46
